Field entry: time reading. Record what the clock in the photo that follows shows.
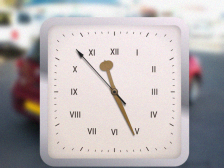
11:25:53
